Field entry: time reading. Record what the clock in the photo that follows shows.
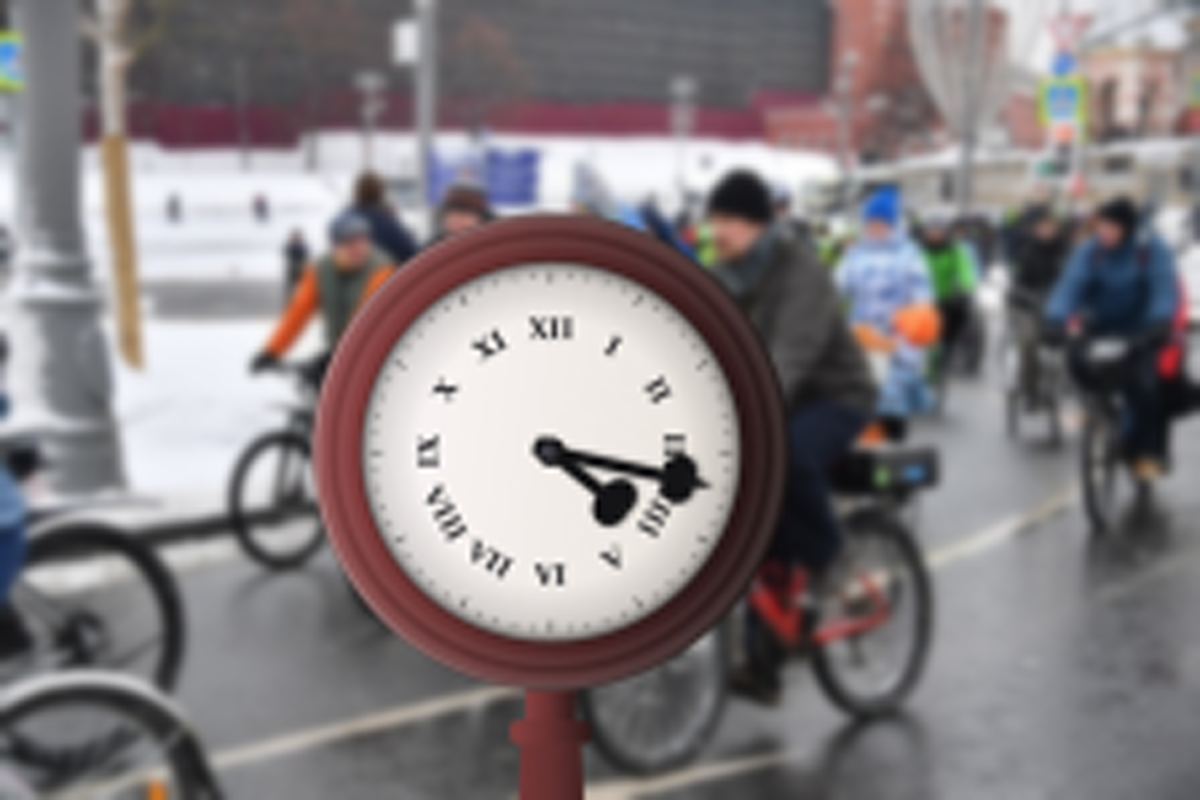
4:17
